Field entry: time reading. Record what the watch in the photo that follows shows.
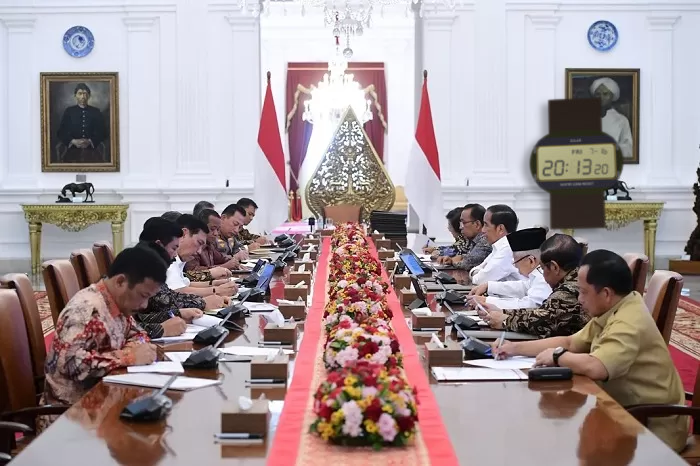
20:13:20
